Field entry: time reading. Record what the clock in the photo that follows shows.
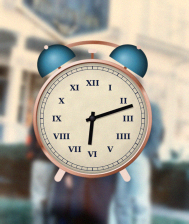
6:12
